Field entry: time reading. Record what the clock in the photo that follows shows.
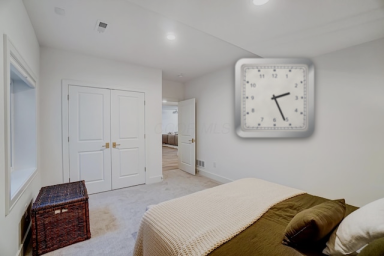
2:26
